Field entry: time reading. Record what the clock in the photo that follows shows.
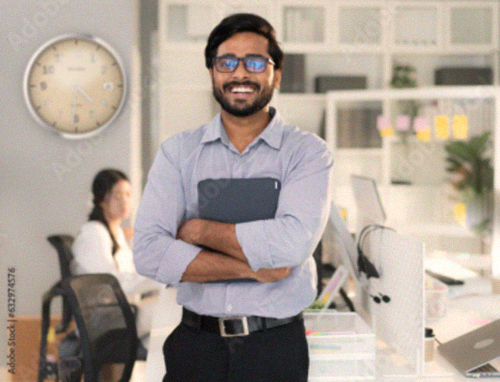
4:31
